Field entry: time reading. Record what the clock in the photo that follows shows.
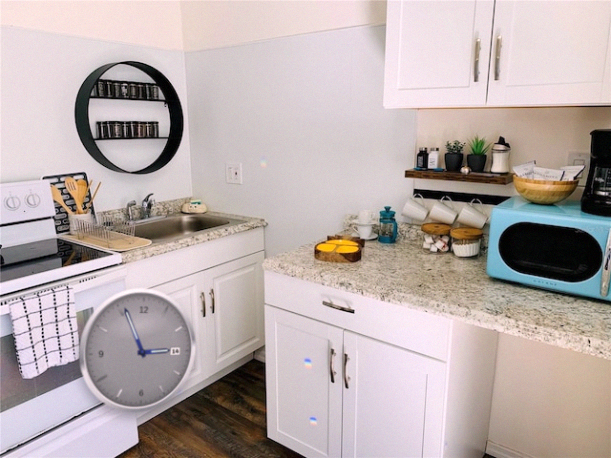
2:56
